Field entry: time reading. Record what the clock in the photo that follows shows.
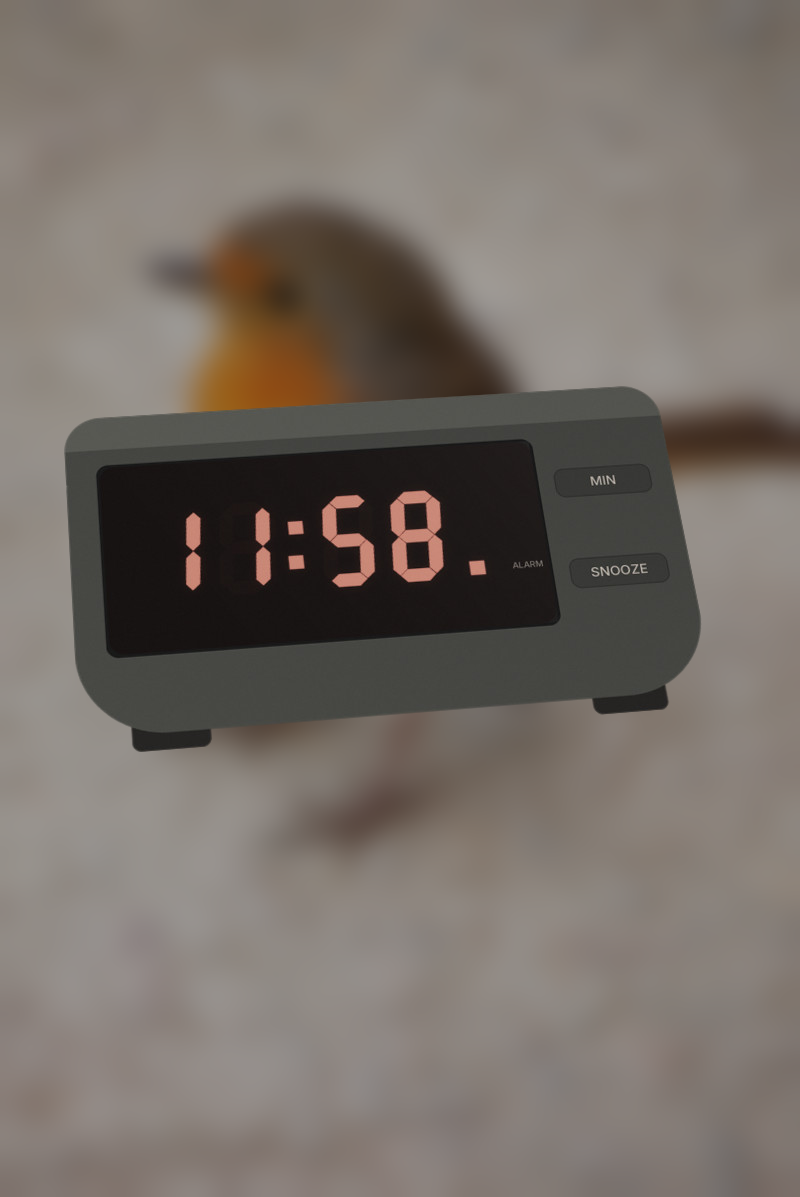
11:58
